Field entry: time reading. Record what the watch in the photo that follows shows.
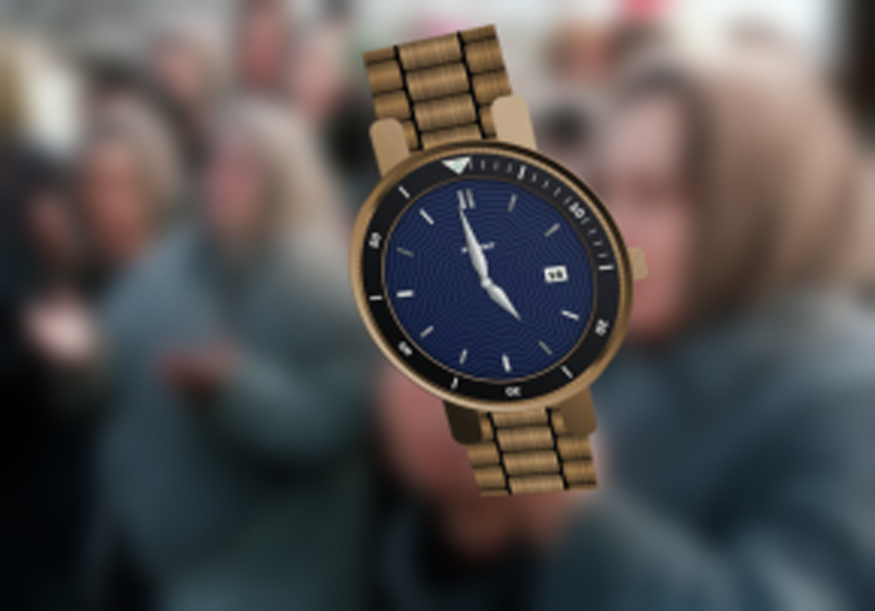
4:59
